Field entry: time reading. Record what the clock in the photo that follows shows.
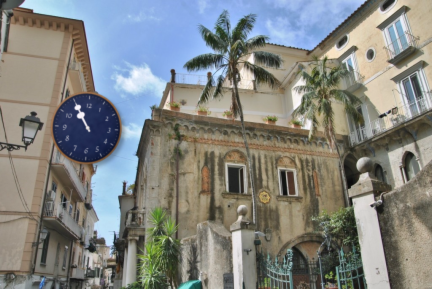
10:55
